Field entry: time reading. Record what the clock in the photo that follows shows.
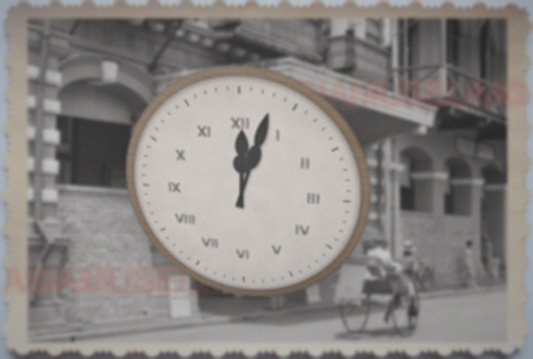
12:03
